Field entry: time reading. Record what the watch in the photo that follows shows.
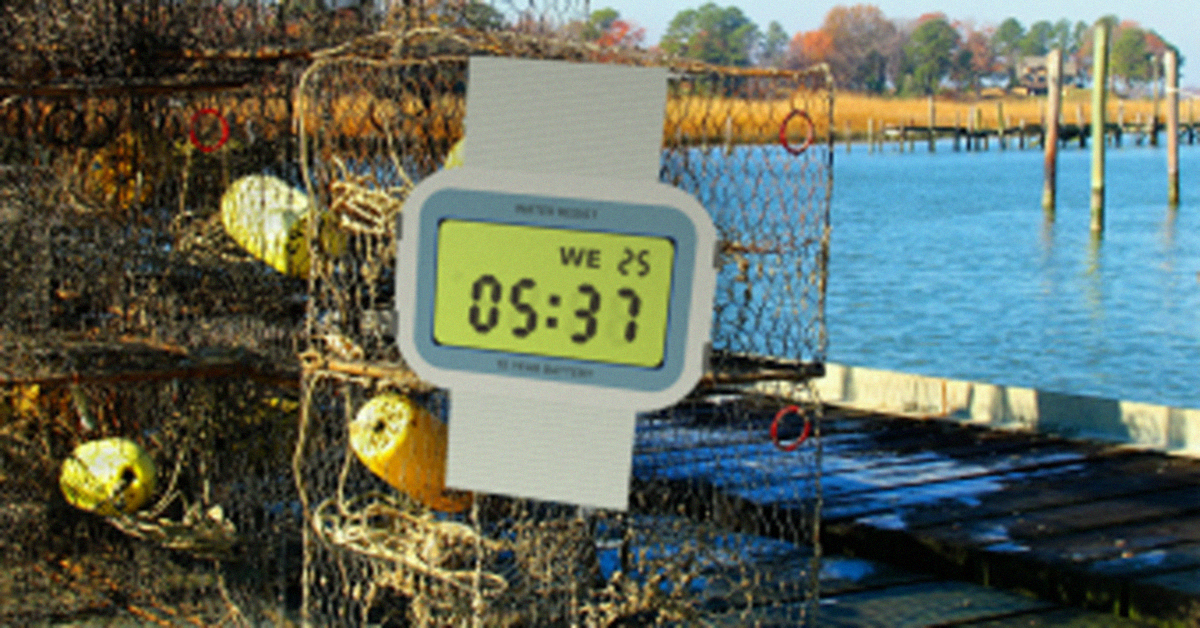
5:37
